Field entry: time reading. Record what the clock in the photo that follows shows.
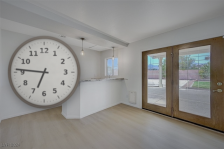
6:46
